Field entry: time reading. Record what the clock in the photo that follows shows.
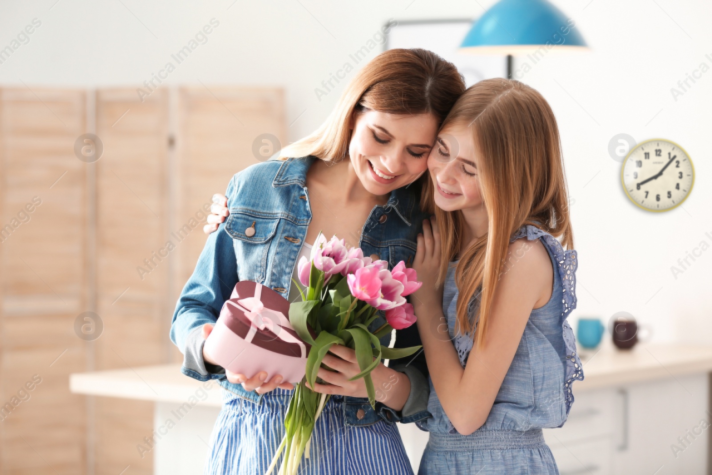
8:07
